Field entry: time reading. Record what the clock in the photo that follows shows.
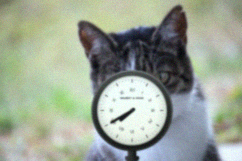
7:40
